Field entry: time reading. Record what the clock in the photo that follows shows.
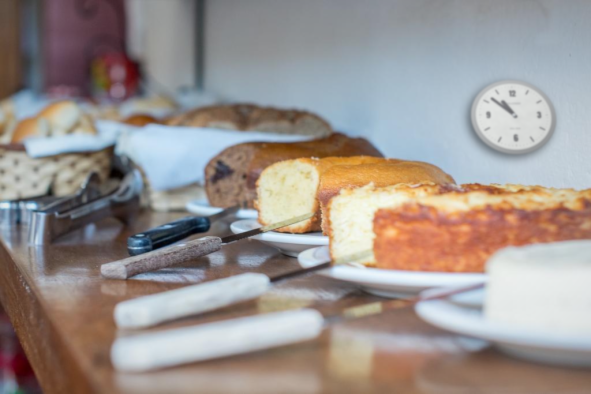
10:52
